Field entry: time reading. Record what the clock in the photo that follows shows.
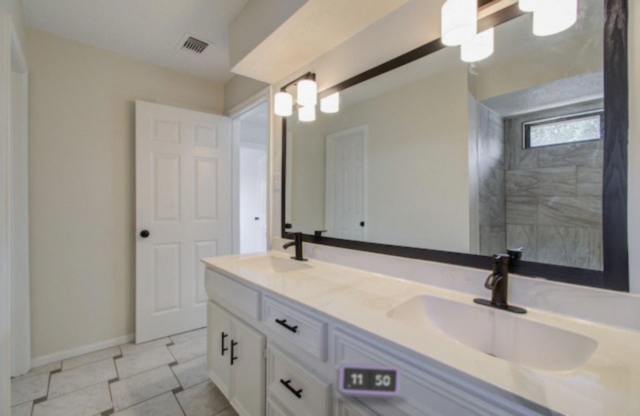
11:50
